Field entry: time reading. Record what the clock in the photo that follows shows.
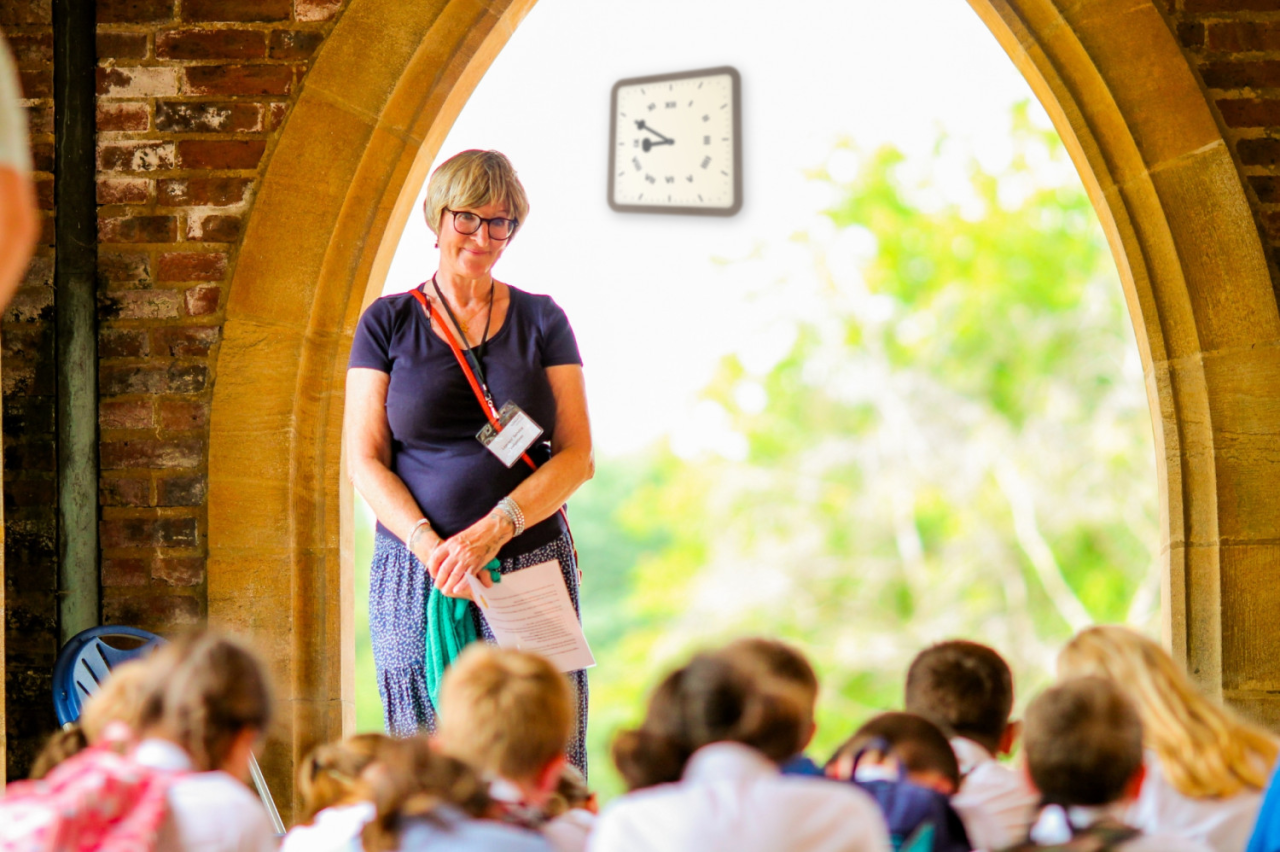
8:50
